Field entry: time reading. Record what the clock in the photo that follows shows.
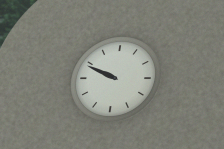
9:49
